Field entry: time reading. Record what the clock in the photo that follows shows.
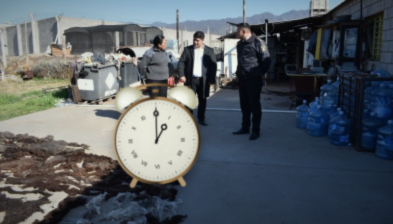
1:00
